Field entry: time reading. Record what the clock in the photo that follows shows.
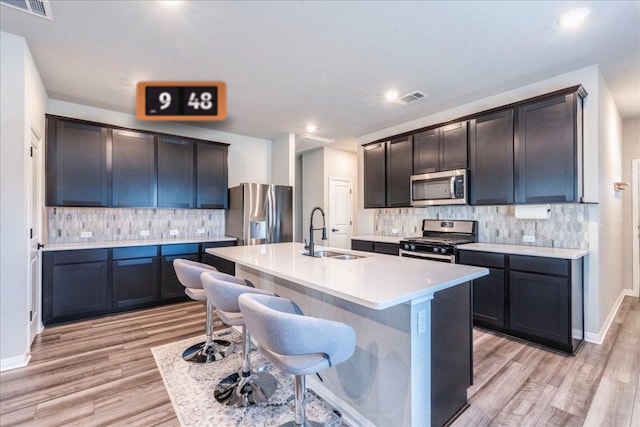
9:48
